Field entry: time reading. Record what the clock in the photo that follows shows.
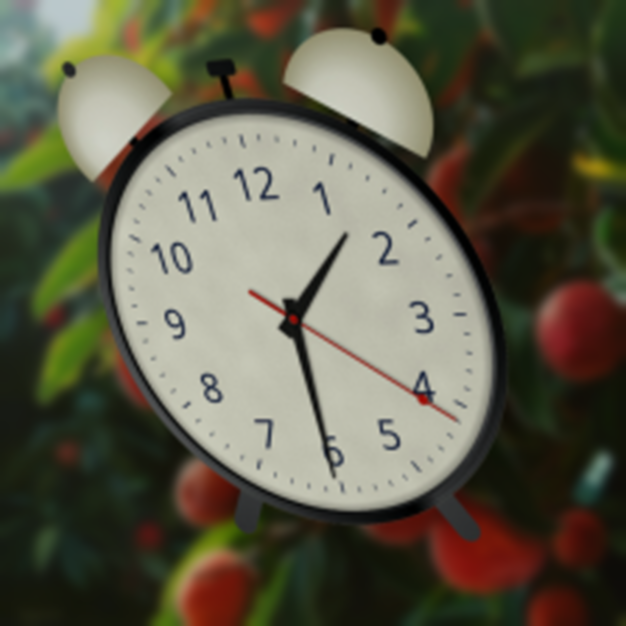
1:30:21
